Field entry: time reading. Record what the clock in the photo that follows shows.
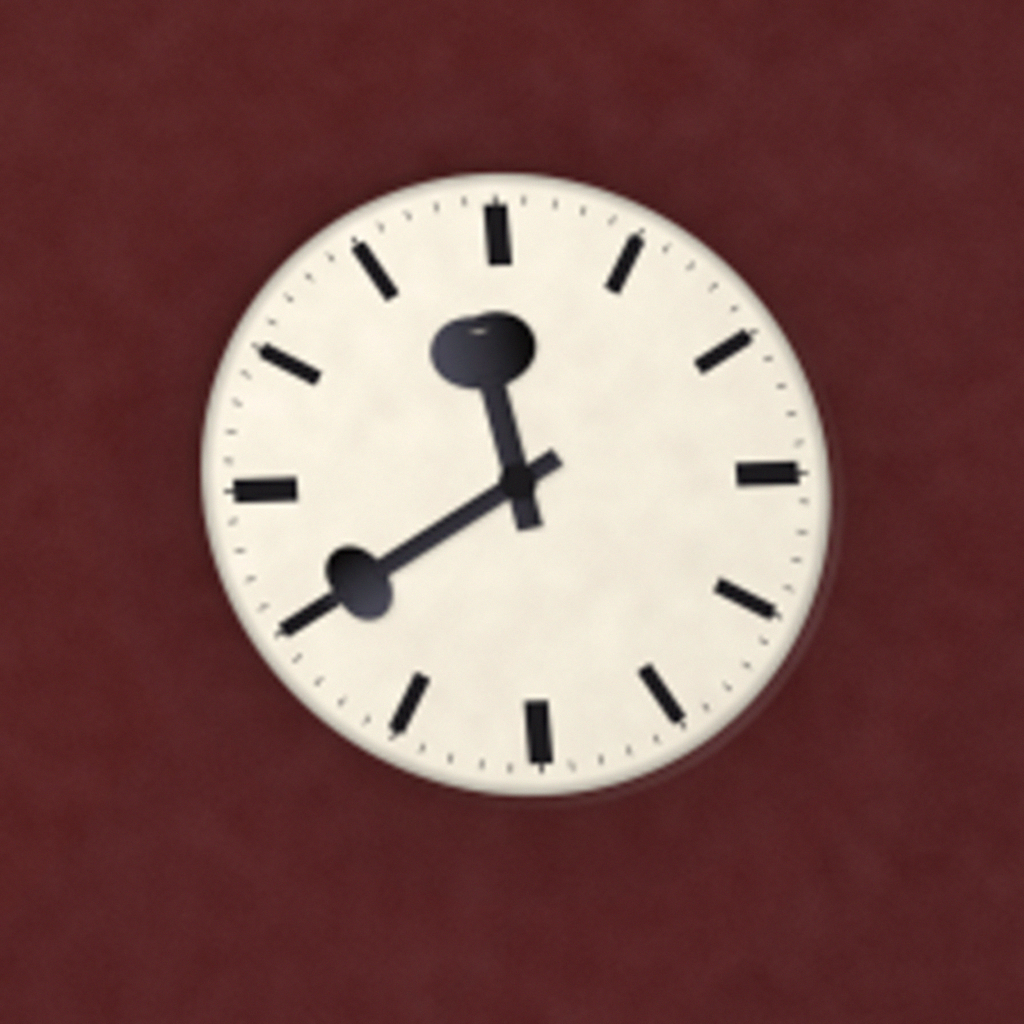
11:40
